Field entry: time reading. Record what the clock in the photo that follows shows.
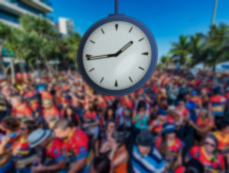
1:44
